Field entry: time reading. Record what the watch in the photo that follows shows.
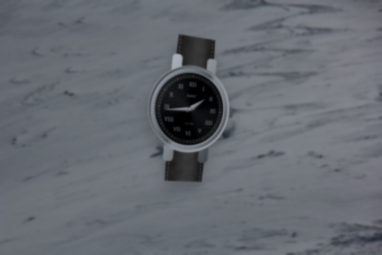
1:44
